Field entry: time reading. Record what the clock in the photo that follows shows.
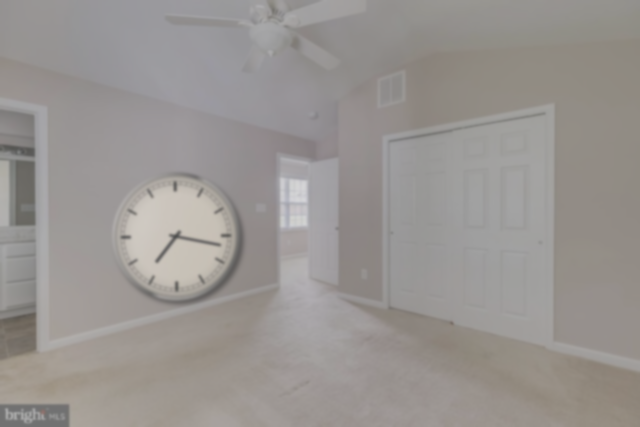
7:17
